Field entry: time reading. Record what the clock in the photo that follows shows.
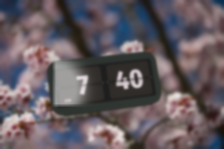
7:40
